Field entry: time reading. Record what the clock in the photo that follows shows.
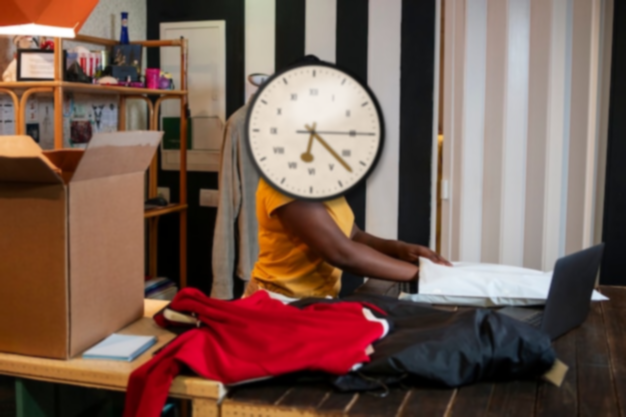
6:22:15
